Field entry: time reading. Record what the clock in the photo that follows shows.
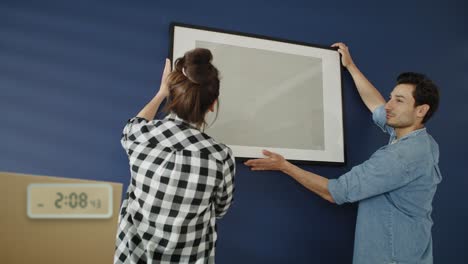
2:08
